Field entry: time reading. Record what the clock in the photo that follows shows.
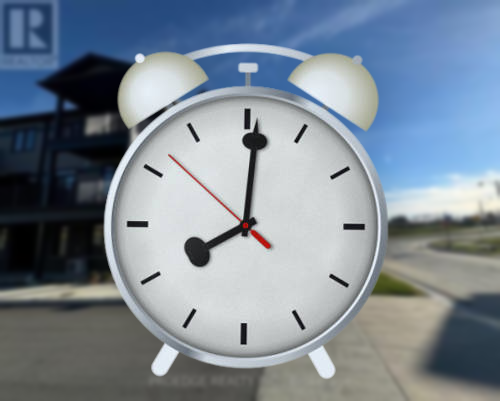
8:00:52
